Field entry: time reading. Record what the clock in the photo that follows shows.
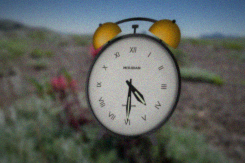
4:30
